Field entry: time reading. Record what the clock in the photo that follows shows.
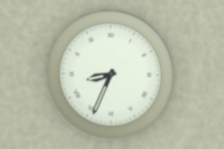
8:34
